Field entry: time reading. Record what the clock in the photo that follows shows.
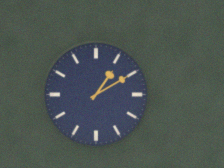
1:10
